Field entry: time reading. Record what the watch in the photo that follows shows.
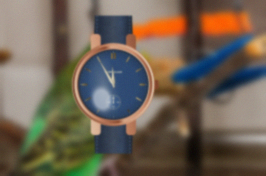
11:55
